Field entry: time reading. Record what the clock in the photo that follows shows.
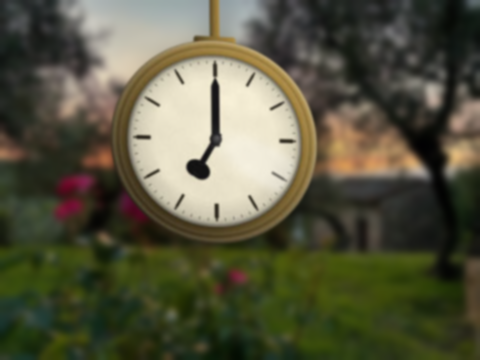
7:00
